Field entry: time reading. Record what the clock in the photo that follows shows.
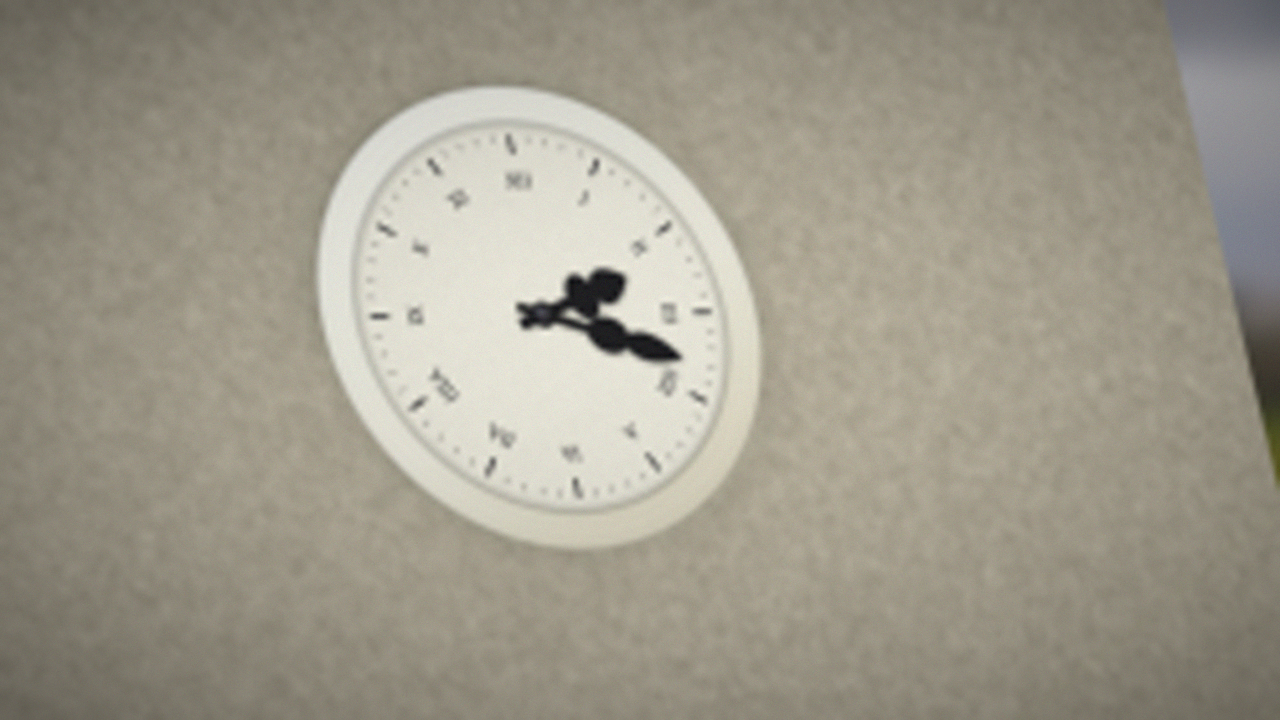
2:18
